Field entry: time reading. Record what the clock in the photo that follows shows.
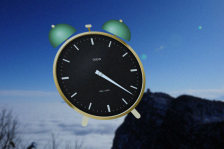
4:22
